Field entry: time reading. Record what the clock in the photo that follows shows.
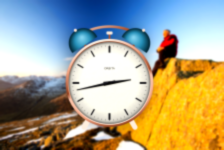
2:43
